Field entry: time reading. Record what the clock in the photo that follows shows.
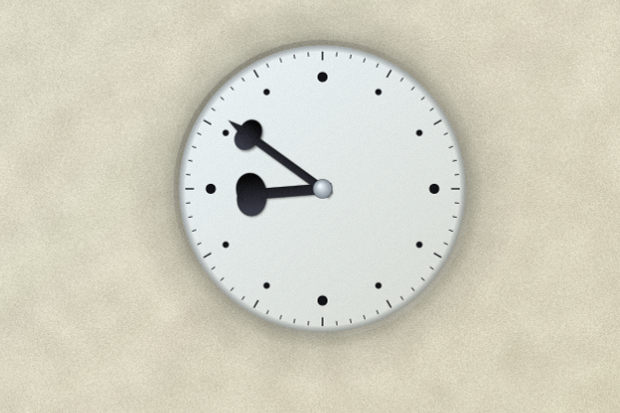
8:51
